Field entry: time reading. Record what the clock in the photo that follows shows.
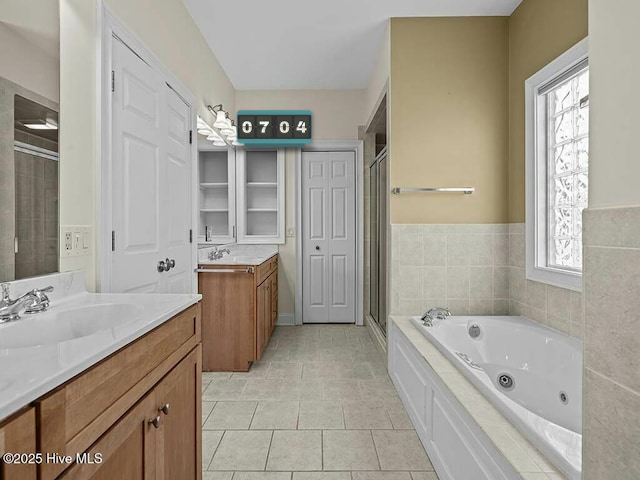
7:04
